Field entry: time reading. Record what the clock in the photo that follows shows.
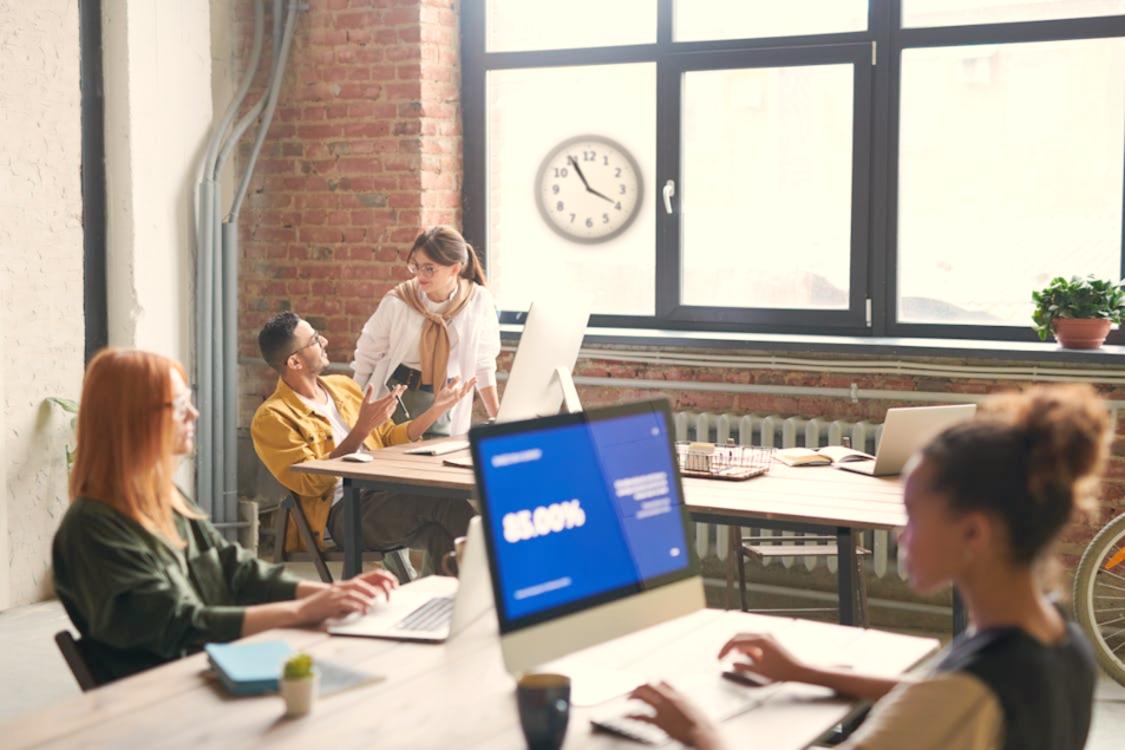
3:55
